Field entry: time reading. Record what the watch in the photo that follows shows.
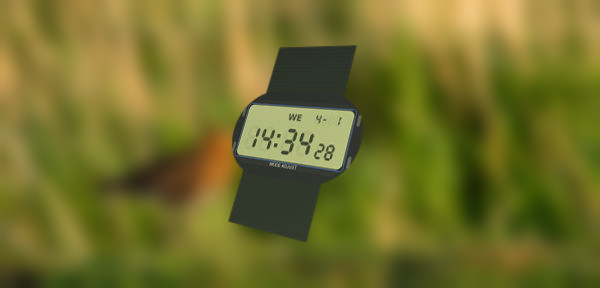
14:34:28
